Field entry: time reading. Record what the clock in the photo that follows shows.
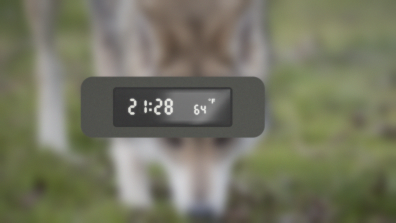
21:28
